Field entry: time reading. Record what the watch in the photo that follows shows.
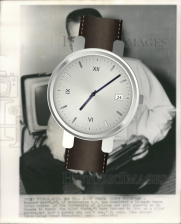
7:08
